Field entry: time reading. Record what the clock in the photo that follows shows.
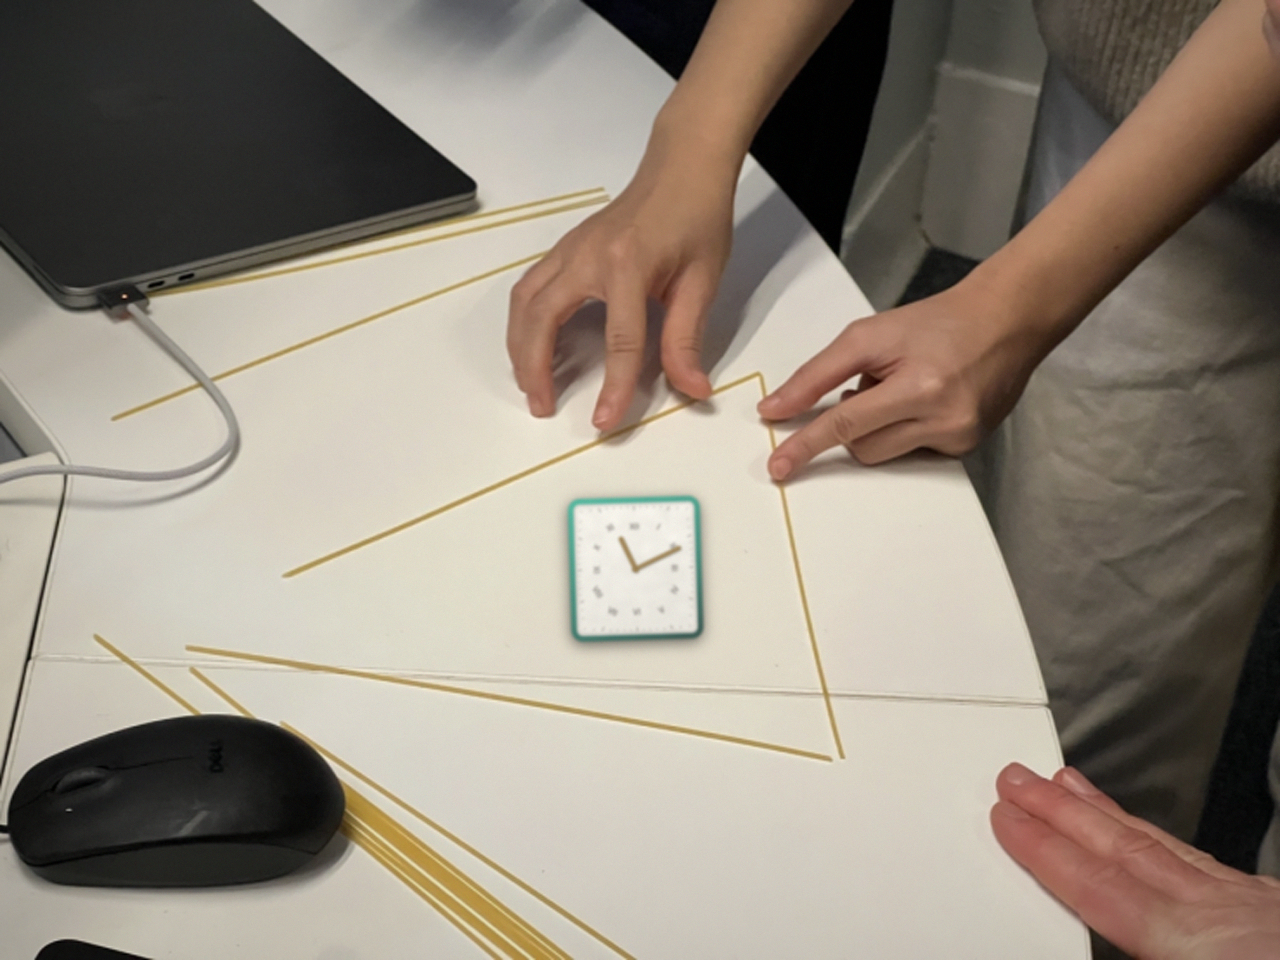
11:11
